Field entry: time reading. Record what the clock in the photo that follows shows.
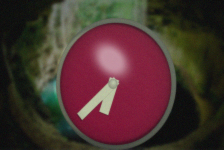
6:38
